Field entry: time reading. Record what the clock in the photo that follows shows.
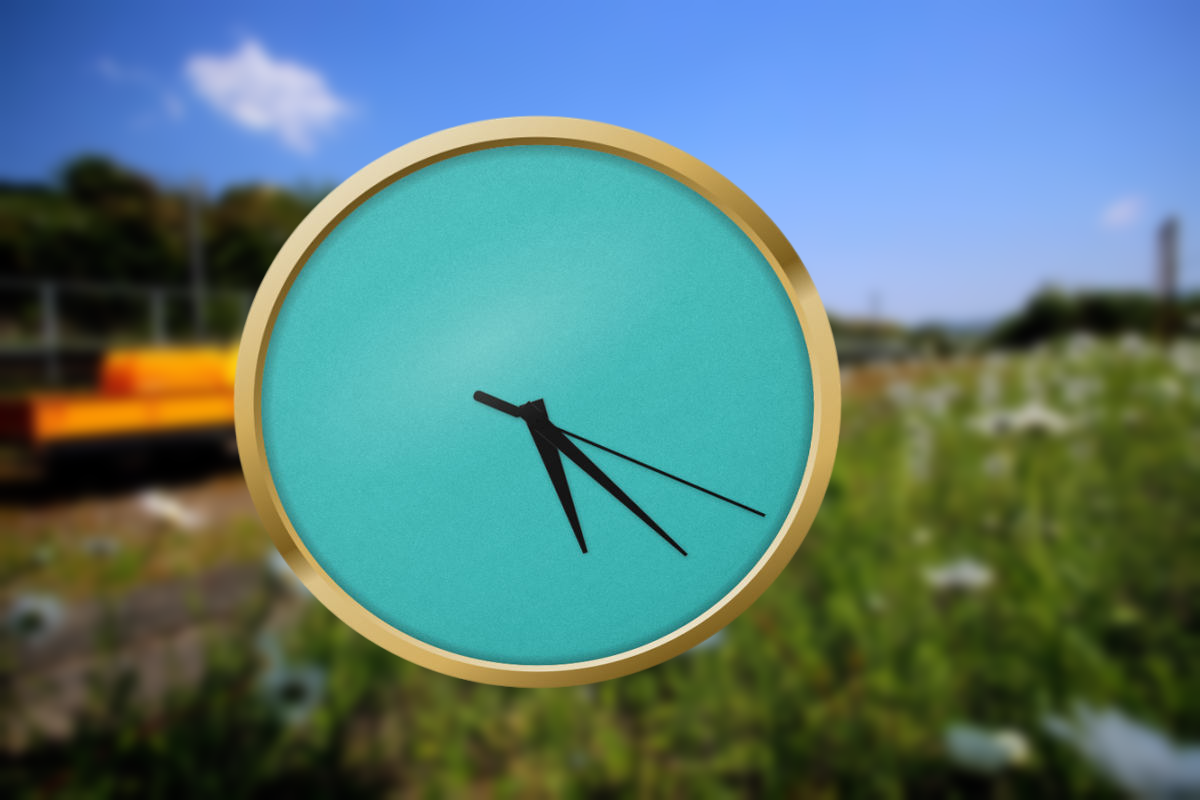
5:22:19
